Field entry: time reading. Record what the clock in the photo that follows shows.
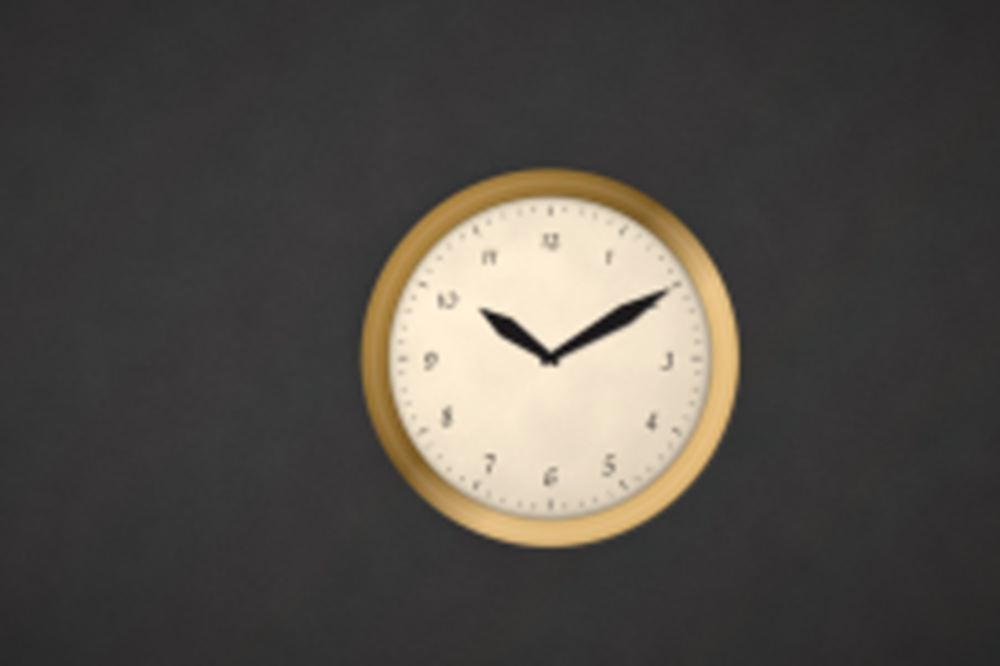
10:10
